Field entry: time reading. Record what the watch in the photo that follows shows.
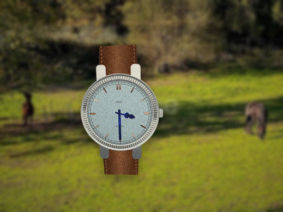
3:30
